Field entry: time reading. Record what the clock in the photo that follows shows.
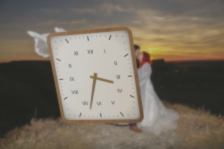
3:33
